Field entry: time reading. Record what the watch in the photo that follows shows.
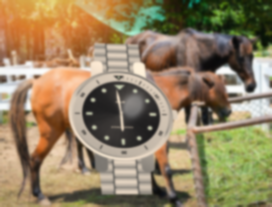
5:59
